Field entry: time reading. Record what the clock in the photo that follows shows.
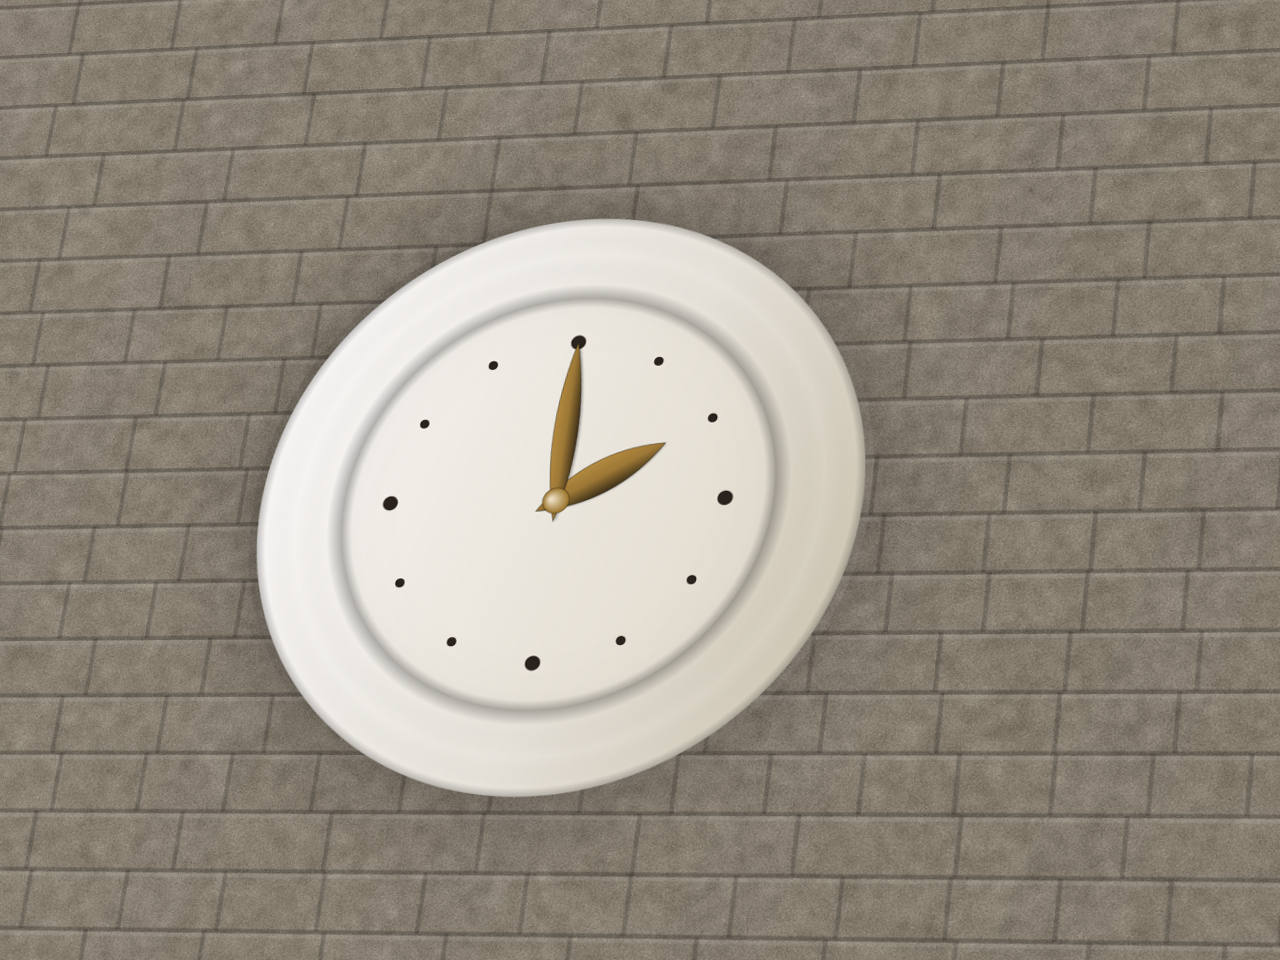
2:00
